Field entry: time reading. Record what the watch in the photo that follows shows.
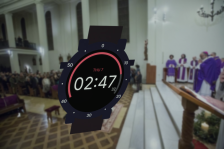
2:47
